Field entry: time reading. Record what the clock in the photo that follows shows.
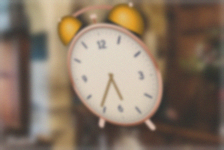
5:36
